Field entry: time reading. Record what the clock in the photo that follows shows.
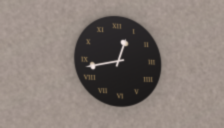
12:43
